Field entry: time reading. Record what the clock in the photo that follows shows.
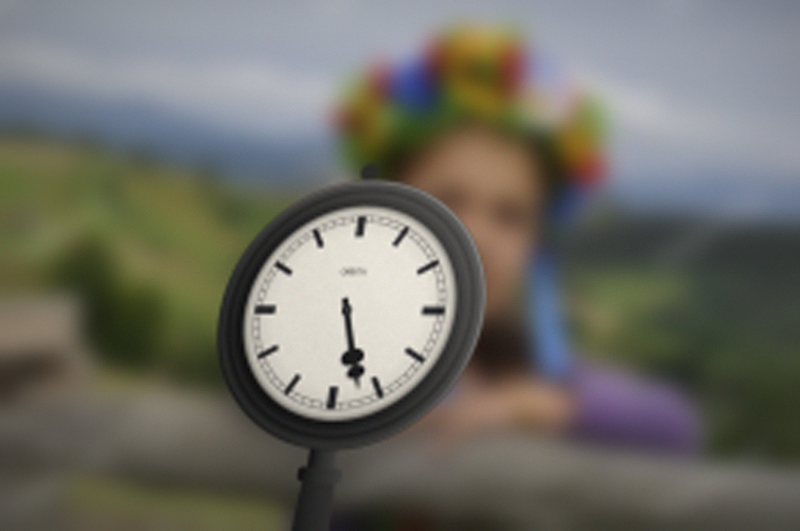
5:27
